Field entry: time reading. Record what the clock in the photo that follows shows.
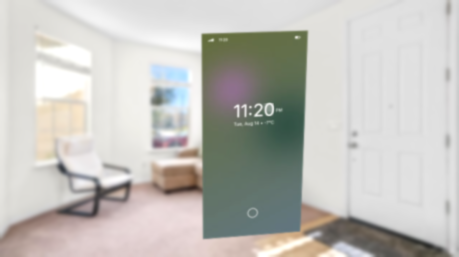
11:20
